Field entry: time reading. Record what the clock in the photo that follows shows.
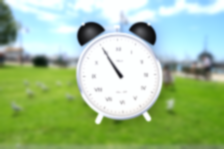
10:55
